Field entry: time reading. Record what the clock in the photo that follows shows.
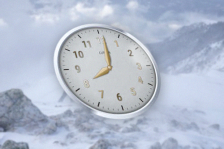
8:01
